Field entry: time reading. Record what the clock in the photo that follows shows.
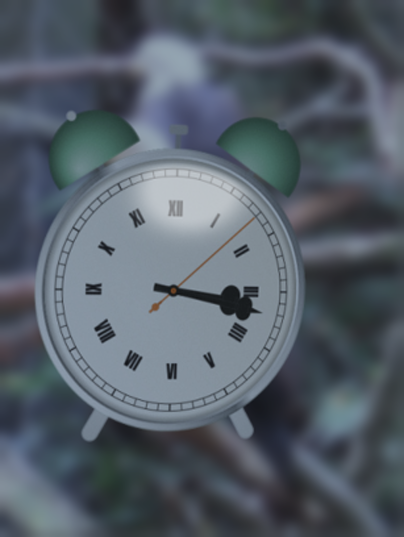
3:17:08
